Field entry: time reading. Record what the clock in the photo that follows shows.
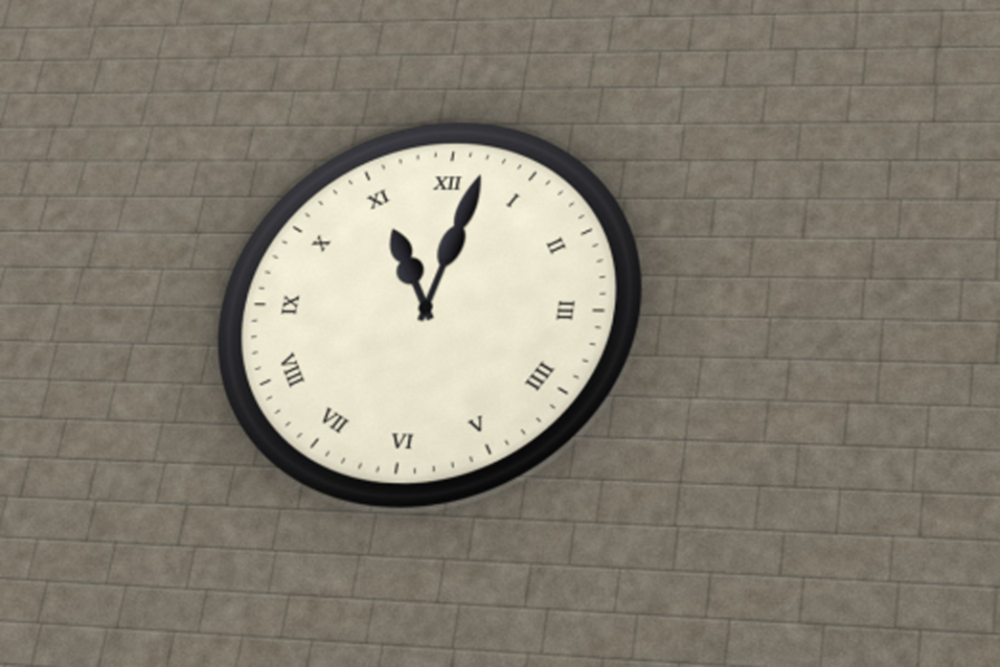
11:02
